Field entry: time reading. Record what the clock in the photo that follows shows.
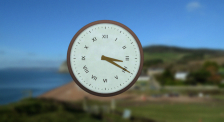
3:20
